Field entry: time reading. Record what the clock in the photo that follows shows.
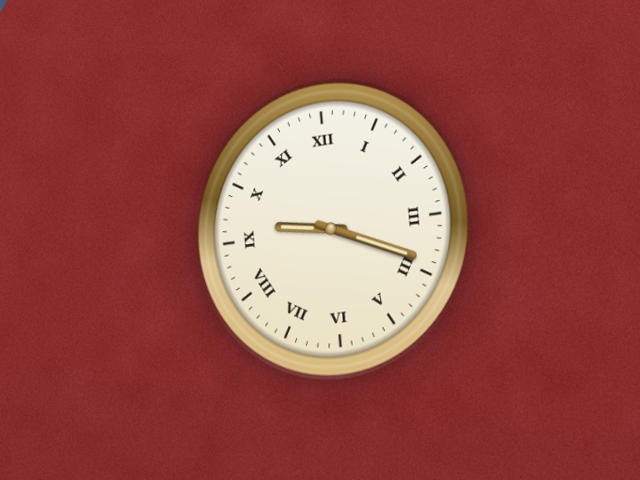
9:19
